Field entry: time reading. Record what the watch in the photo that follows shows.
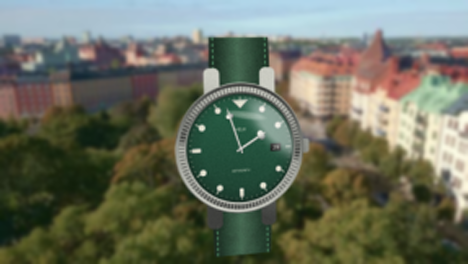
1:57
